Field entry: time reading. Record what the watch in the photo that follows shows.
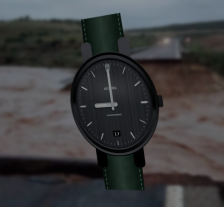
9:00
